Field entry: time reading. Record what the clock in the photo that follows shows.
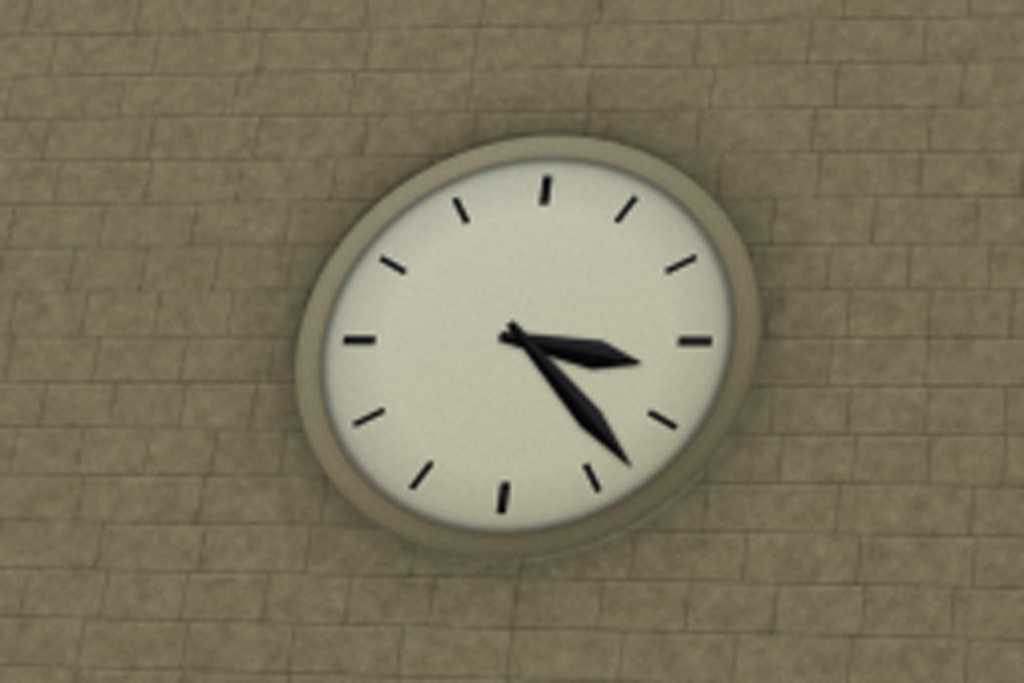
3:23
